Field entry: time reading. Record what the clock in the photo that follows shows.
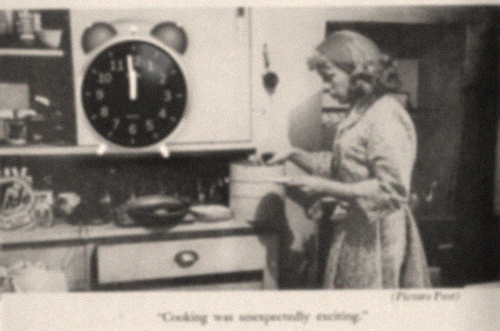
11:59
